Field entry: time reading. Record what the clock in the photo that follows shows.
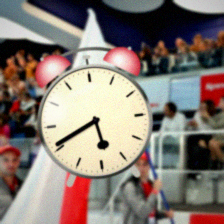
5:41
